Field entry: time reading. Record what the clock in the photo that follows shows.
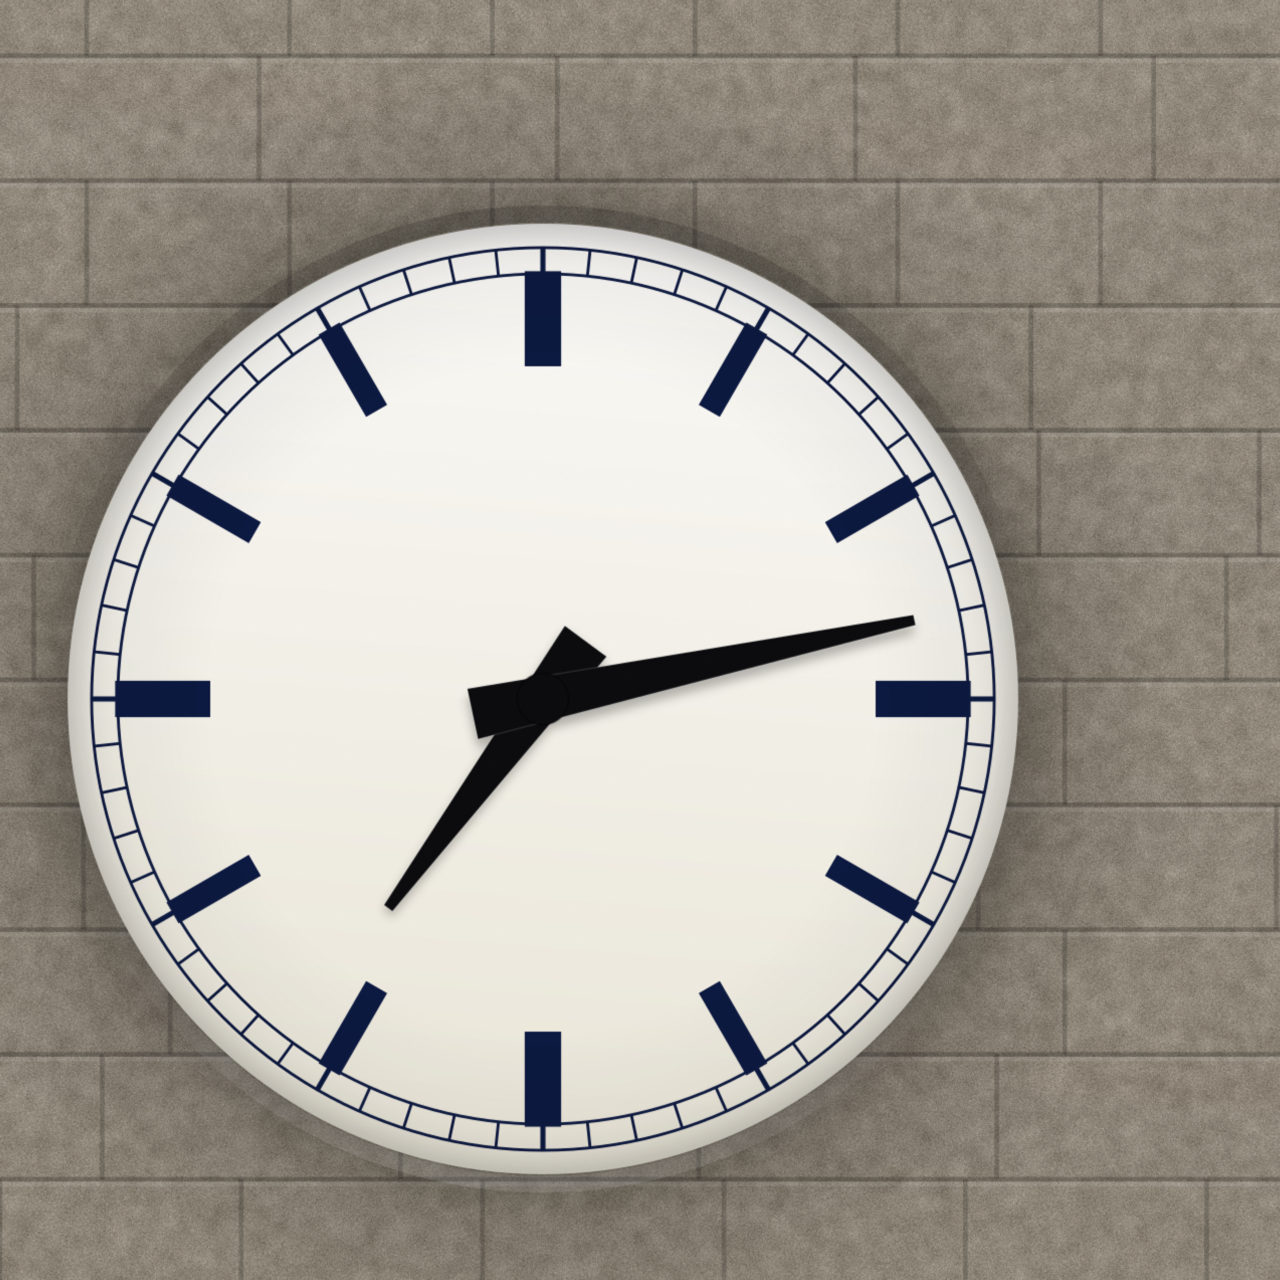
7:13
